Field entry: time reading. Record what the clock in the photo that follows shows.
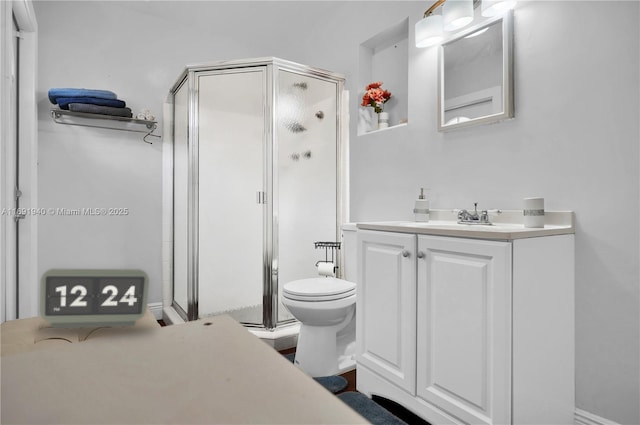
12:24
